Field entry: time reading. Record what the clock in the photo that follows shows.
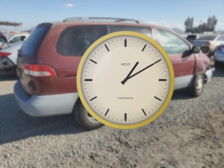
1:10
